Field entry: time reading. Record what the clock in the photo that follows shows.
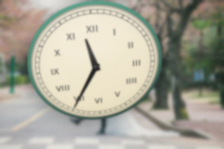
11:35
